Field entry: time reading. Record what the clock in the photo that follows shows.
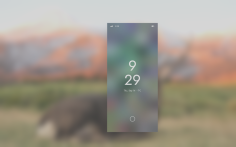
9:29
